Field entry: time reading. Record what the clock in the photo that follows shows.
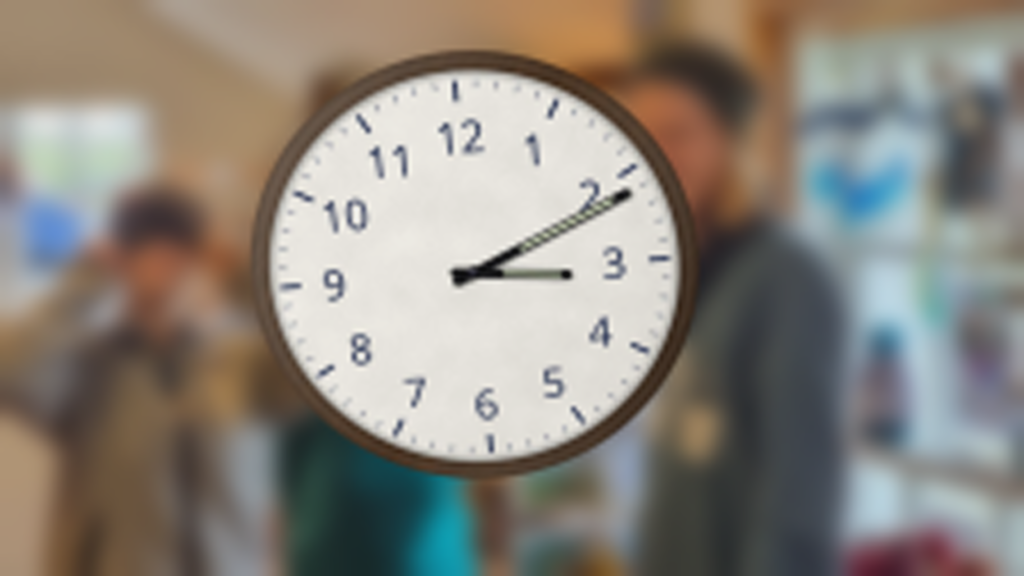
3:11
